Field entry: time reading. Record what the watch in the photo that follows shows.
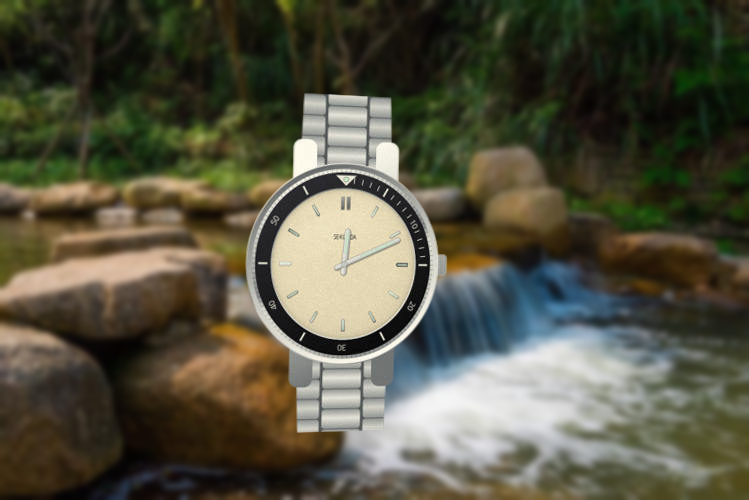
12:11
